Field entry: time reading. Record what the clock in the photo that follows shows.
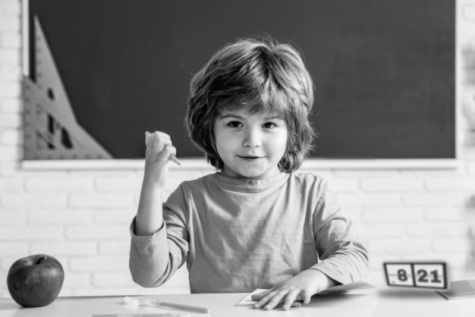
8:21
